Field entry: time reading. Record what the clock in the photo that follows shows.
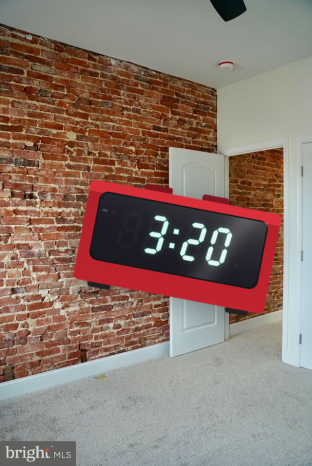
3:20
